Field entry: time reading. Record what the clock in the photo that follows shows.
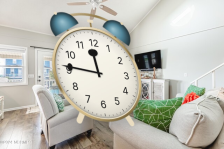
11:46
